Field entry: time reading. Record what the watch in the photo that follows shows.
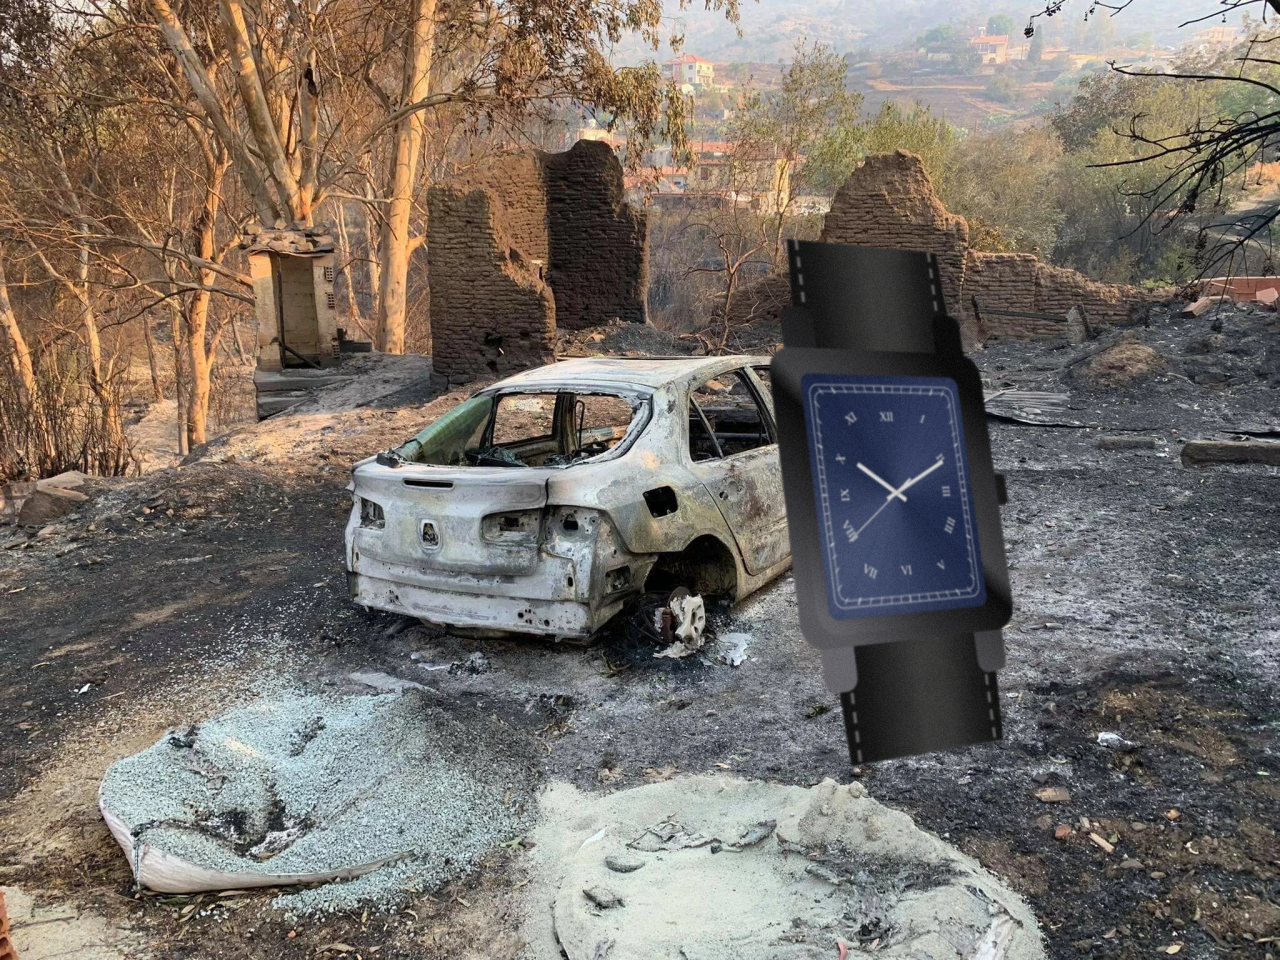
10:10:39
